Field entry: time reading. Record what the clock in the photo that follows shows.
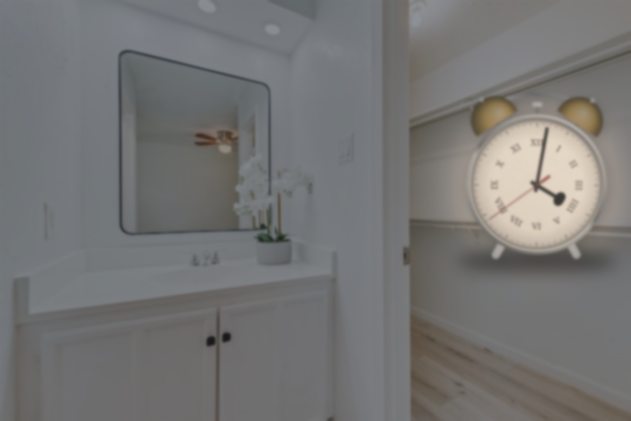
4:01:39
